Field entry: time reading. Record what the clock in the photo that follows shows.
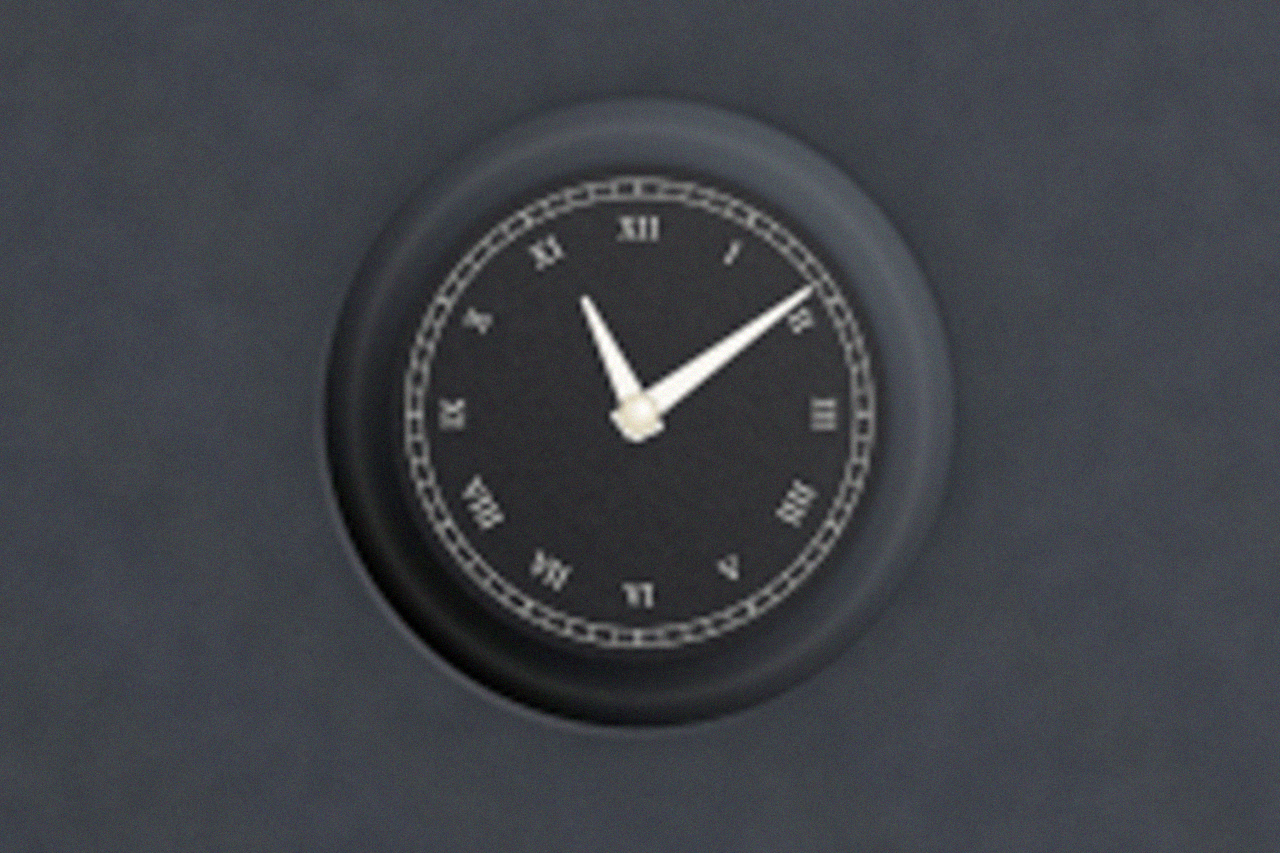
11:09
